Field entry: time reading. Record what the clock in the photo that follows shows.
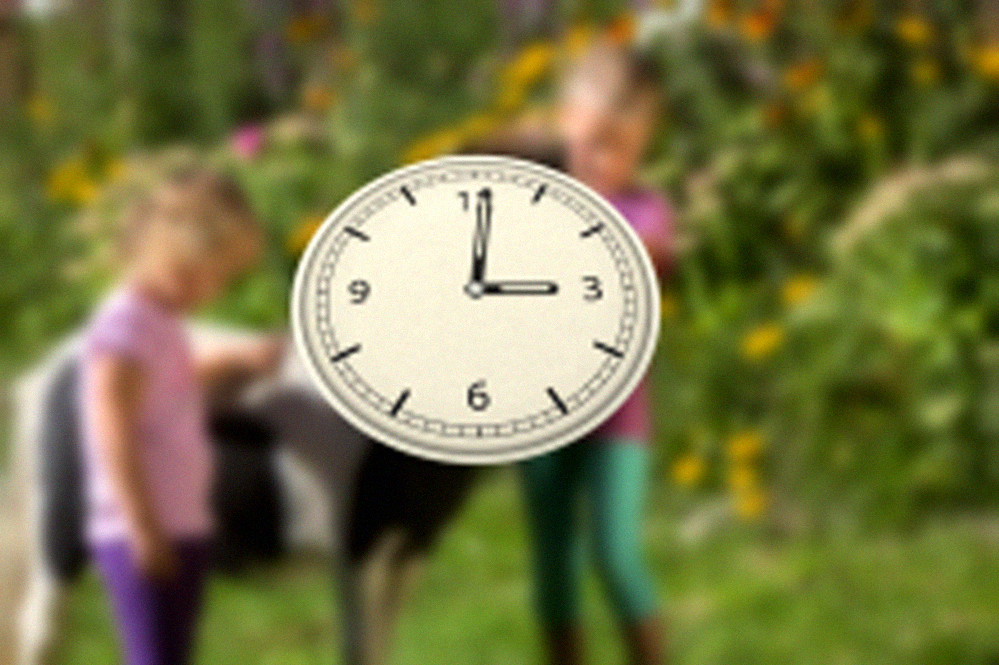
3:01
